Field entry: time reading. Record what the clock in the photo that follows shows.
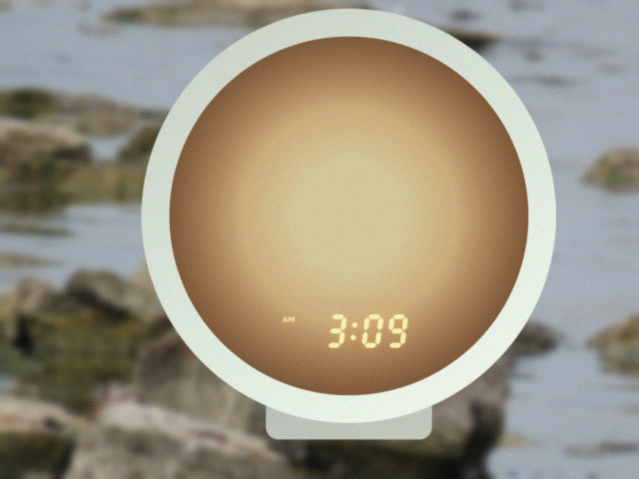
3:09
